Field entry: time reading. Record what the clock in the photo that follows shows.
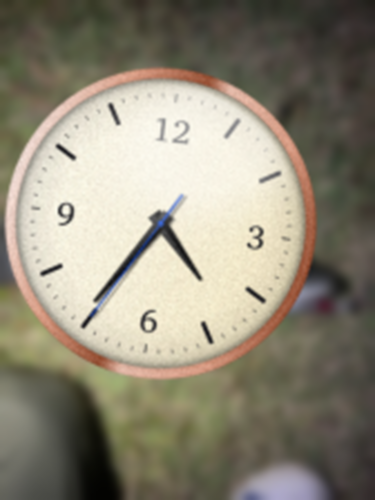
4:35:35
